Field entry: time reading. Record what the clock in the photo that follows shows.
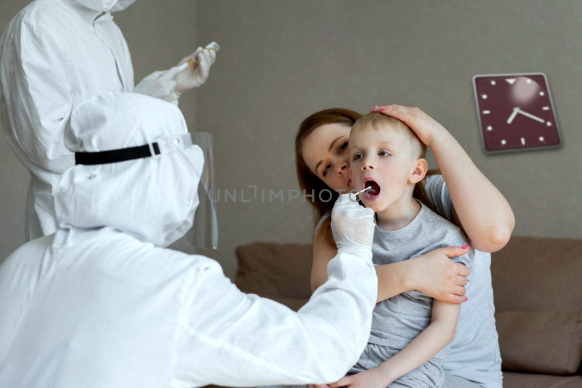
7:20
